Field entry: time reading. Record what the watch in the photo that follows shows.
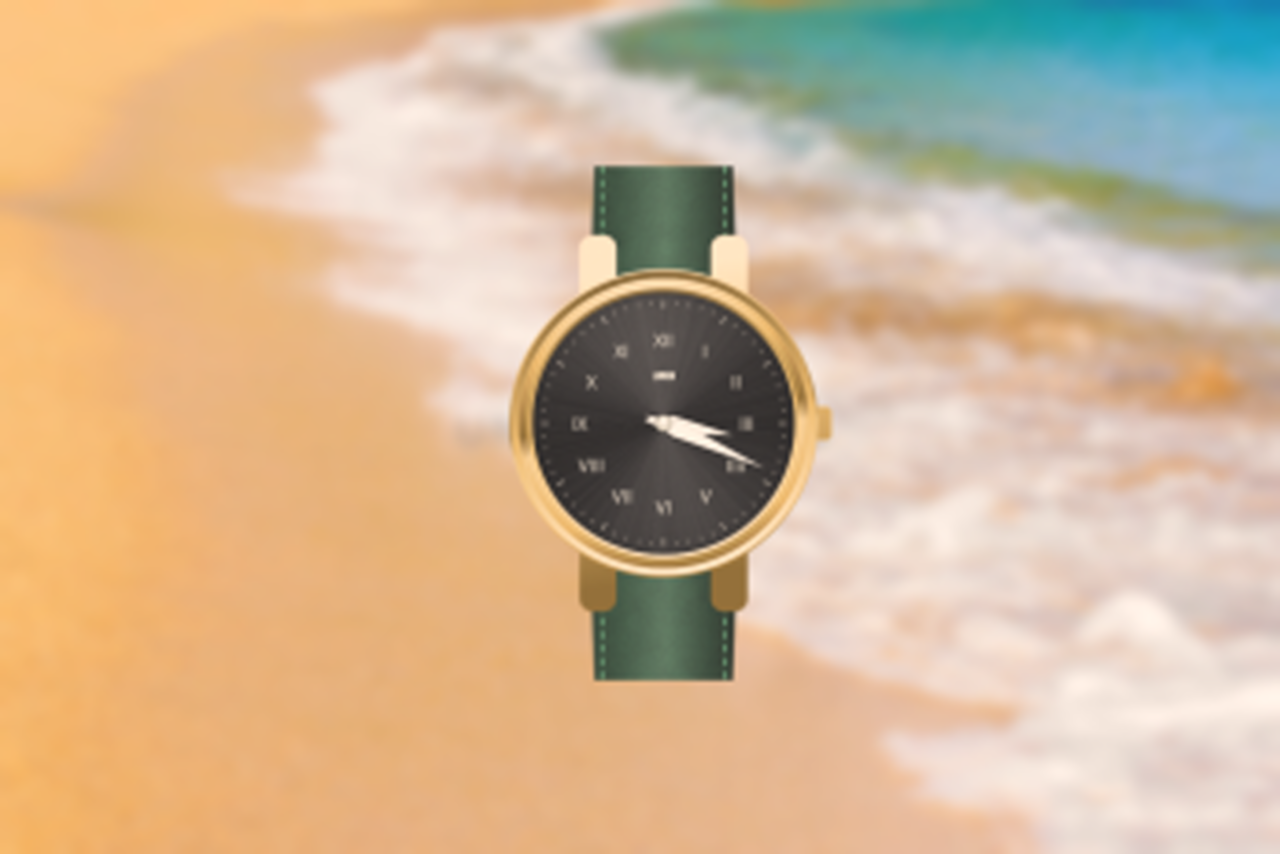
3:19
